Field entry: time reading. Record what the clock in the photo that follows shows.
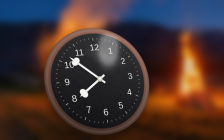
7:52
